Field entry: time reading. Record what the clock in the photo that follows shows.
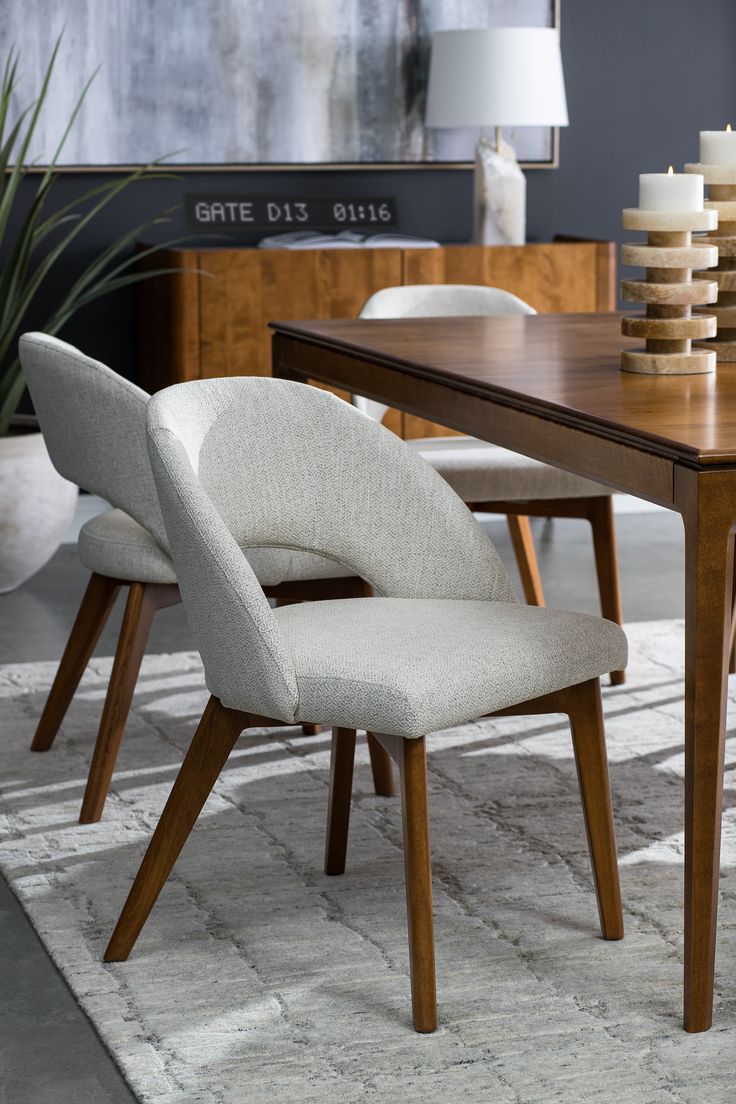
1:16
